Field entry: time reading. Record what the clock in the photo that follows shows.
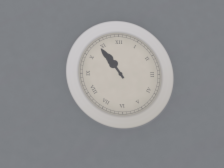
10:54
